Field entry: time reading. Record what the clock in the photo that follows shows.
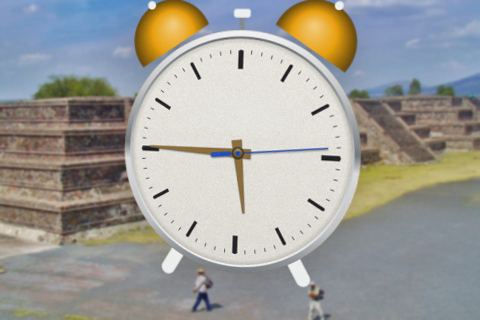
5:45:14
